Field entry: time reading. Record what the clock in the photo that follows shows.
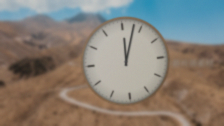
12:03
